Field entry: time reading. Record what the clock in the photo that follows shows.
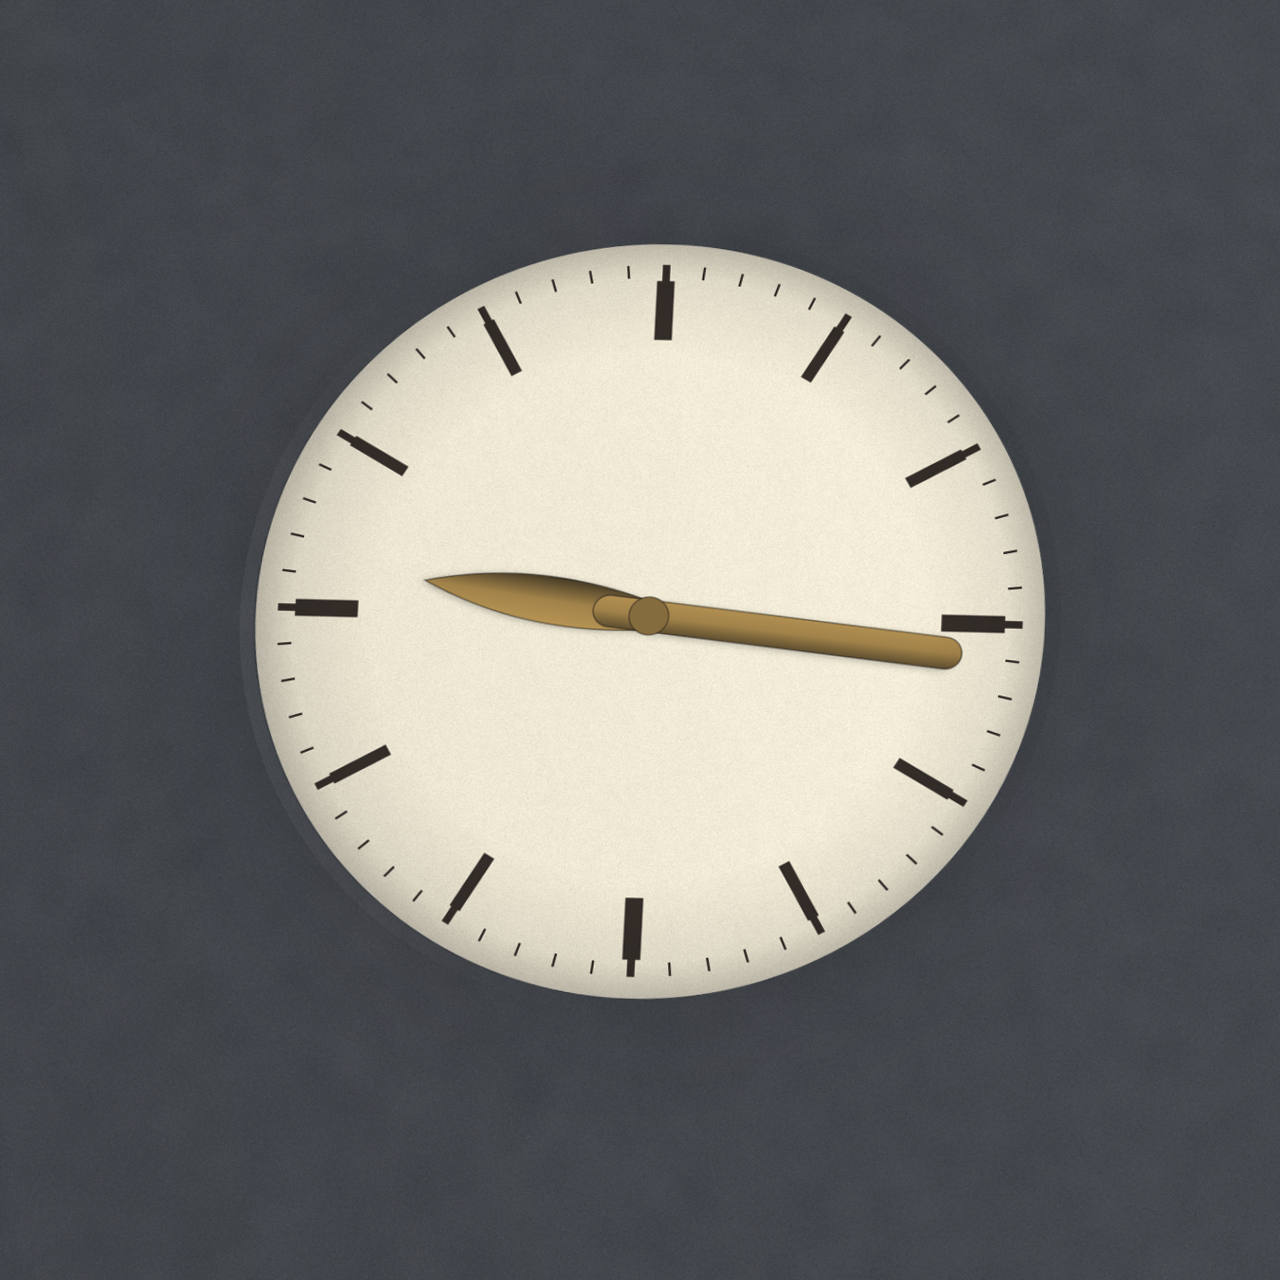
9:16
